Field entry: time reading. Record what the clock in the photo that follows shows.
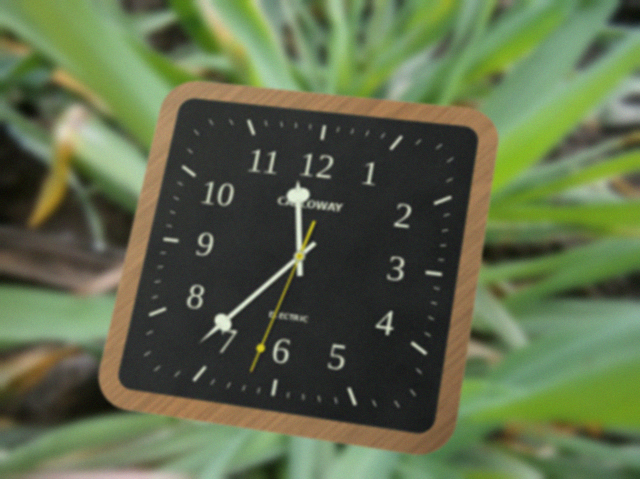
11:36:32
